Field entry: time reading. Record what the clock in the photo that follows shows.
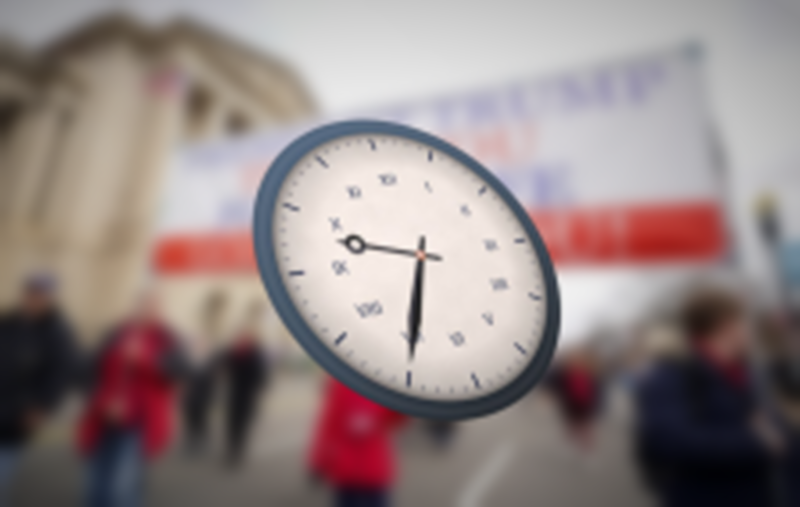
9:35
